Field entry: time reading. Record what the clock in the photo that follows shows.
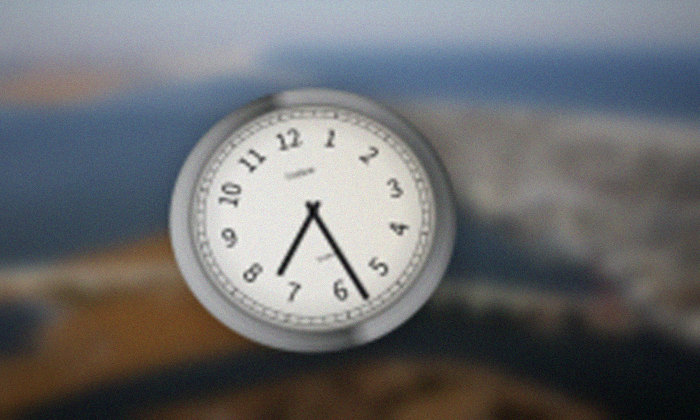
7:28
